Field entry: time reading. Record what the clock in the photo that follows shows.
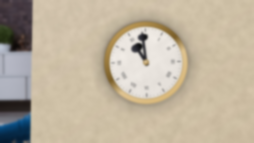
10:59
